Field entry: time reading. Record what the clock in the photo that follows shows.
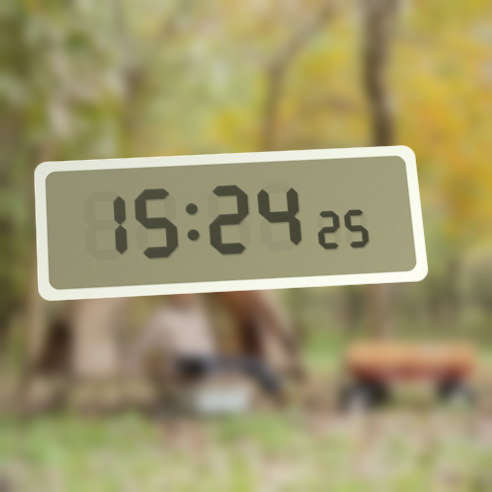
15:24:25
